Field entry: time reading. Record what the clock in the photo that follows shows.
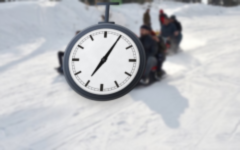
7:05
